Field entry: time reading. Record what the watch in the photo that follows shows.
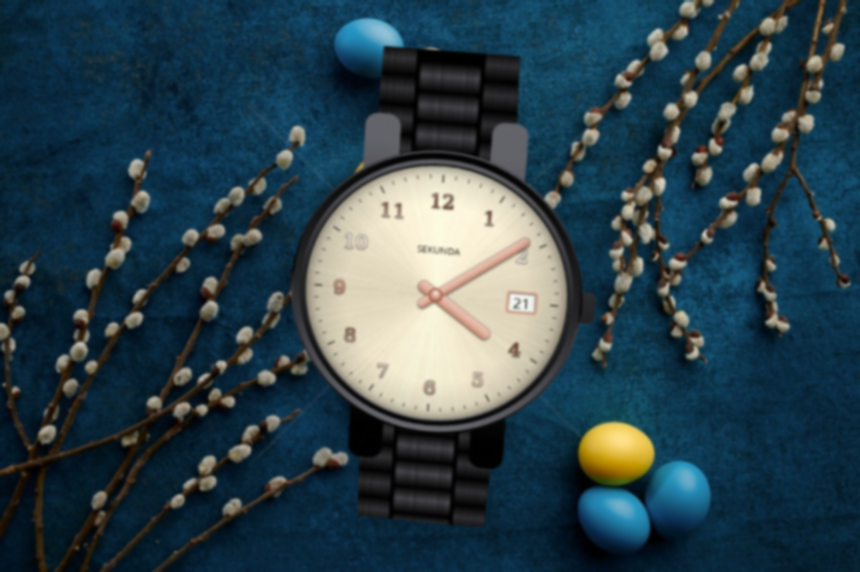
4:09
